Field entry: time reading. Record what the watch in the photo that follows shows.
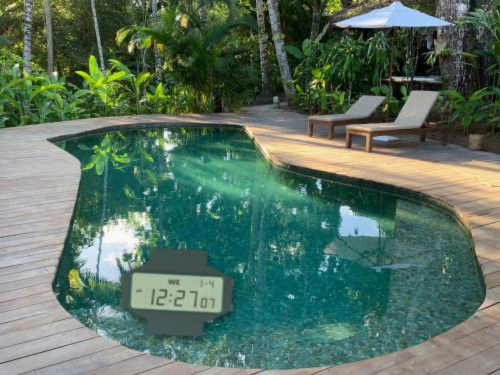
12:27
